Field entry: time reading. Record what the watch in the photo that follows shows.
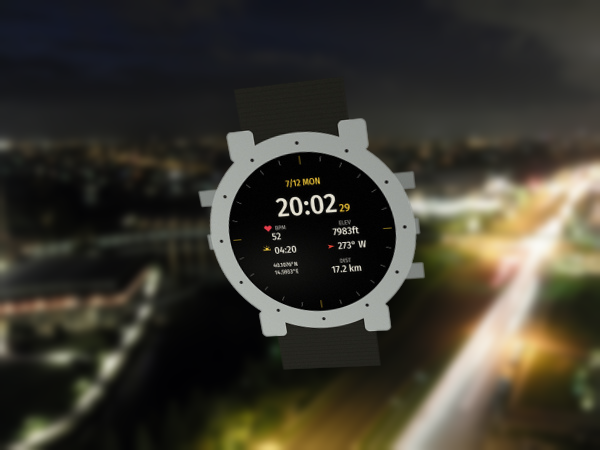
20:02:29
